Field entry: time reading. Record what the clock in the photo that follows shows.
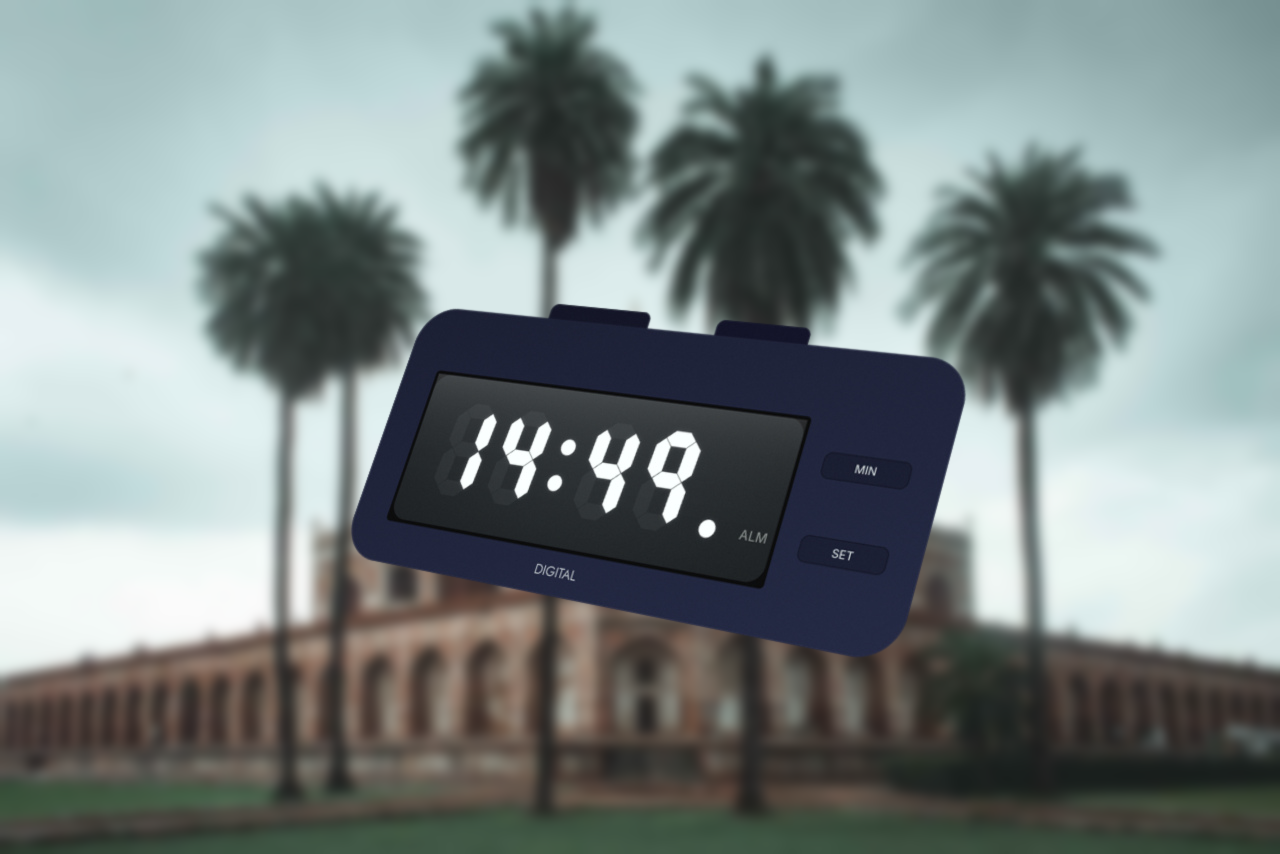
14:49
